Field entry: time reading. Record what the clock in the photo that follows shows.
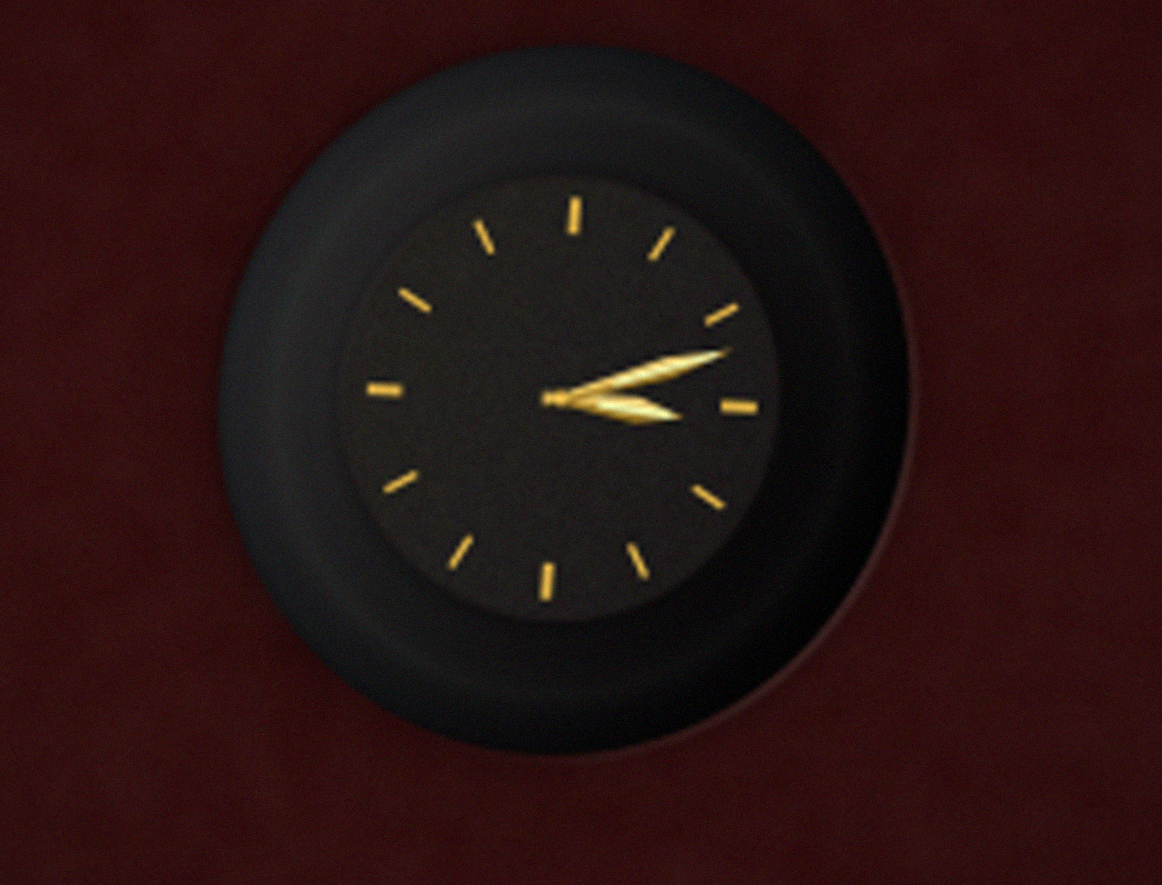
3:12
